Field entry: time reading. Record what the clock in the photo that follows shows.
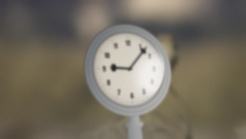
9:07
